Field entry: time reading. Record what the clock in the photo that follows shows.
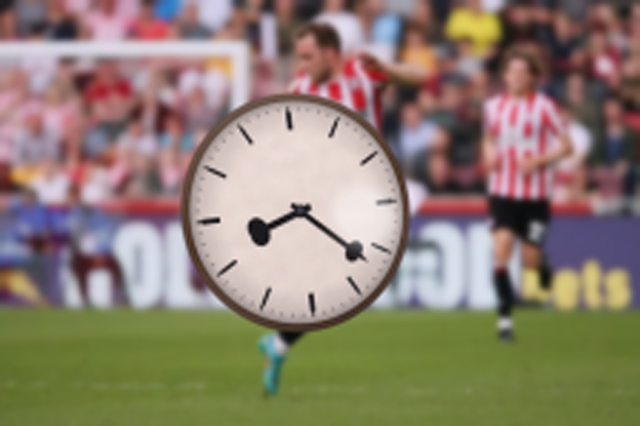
8:22
